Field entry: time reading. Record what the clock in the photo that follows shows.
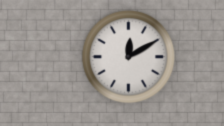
12:10
